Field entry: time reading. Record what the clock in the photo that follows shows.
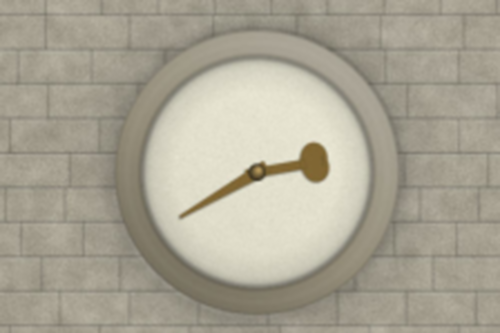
2:40
